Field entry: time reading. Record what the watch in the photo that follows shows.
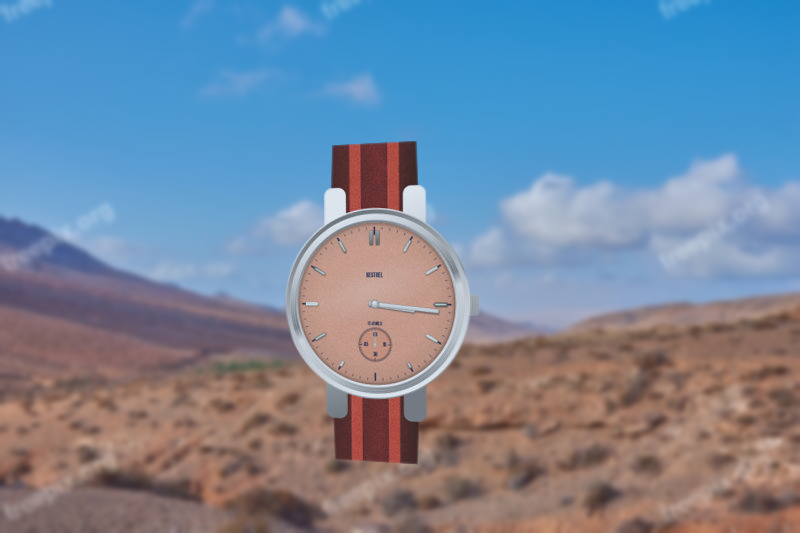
3:16
